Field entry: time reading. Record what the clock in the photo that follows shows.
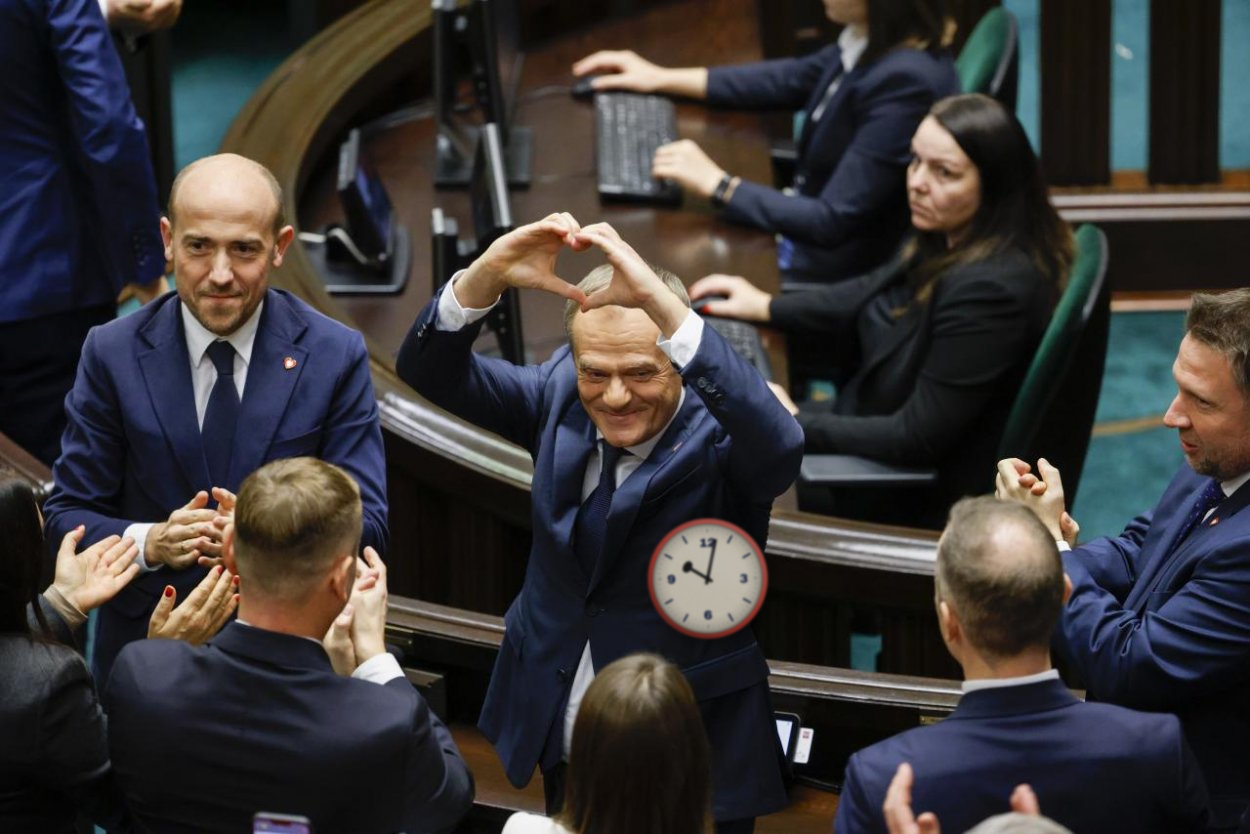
10:02
